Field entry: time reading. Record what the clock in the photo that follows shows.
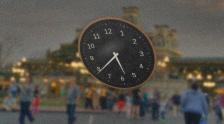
5:39
